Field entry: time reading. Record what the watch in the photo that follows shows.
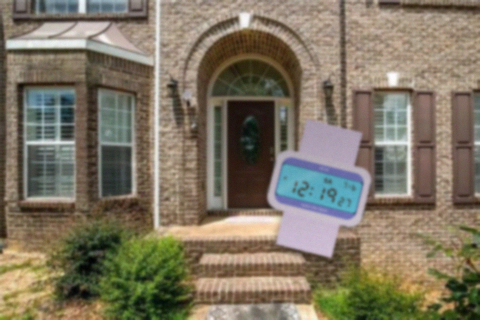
12:19
